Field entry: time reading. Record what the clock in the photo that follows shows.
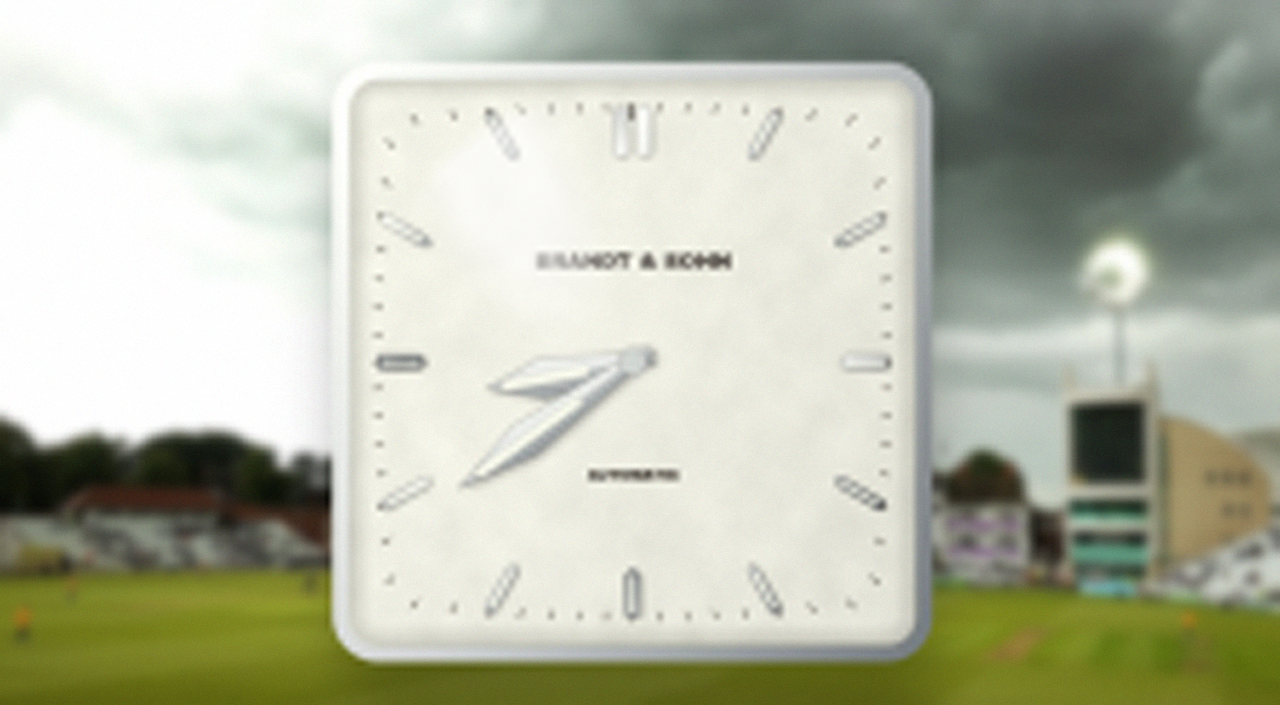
8:39
